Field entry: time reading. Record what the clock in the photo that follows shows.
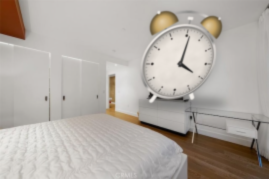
4:01
